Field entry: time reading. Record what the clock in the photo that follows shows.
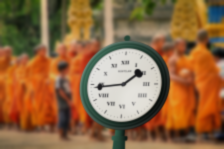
1:44
